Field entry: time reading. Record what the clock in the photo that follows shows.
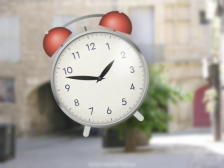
1:48
